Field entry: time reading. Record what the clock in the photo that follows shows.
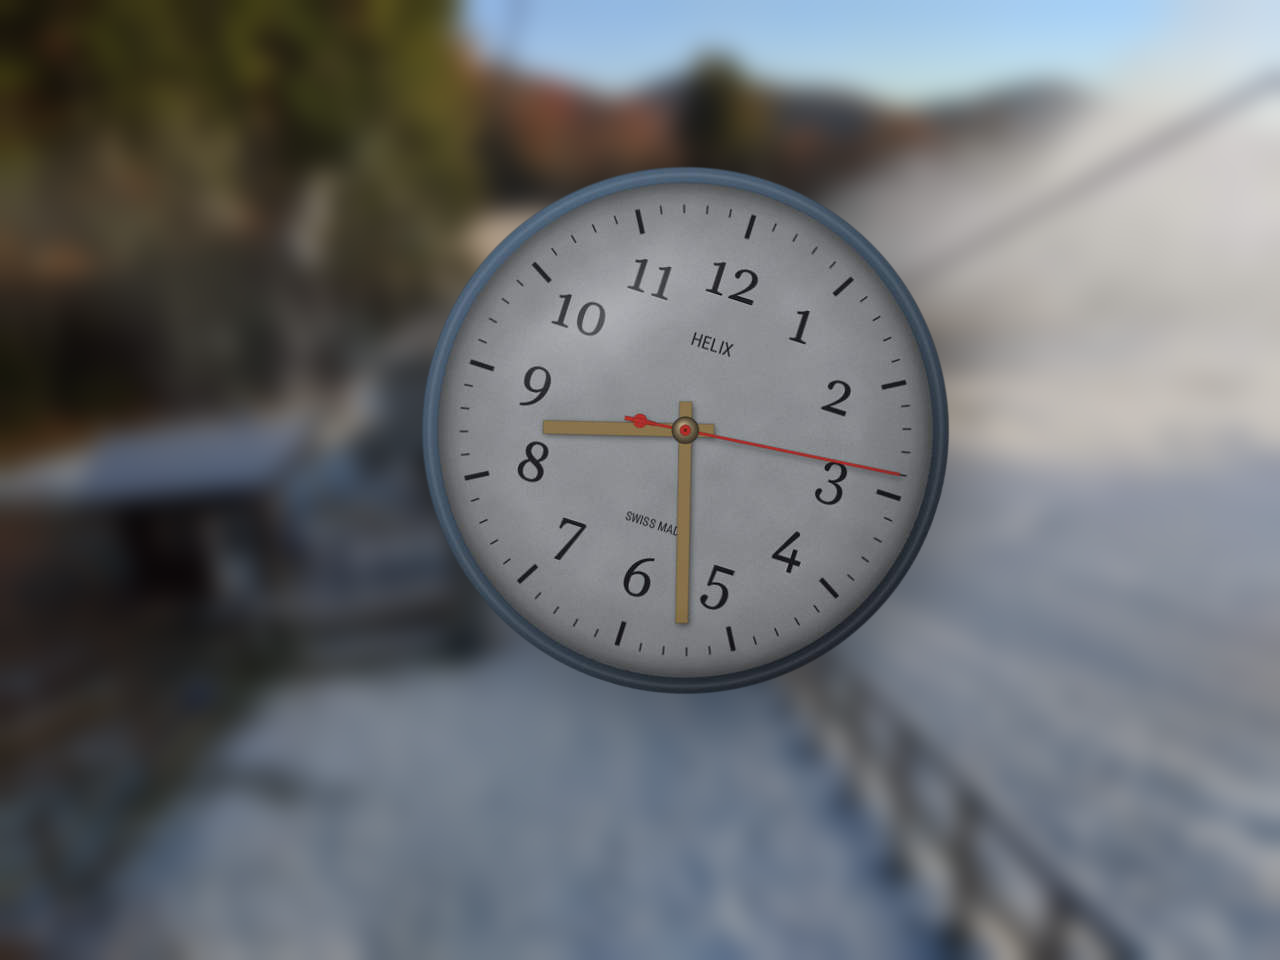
8:27:14
